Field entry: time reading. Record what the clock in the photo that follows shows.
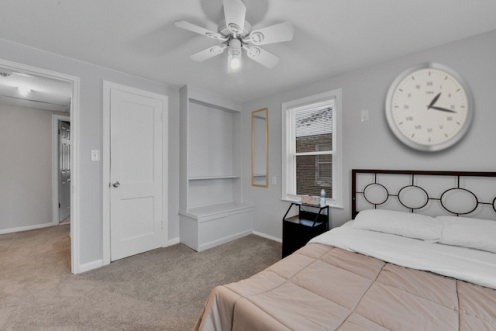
1:17
